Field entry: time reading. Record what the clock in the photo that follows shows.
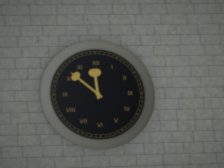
11:52
